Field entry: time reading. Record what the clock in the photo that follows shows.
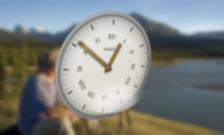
12:51
